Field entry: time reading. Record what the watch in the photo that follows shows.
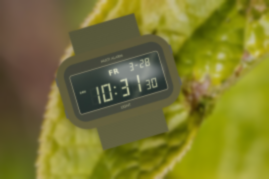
10:31
